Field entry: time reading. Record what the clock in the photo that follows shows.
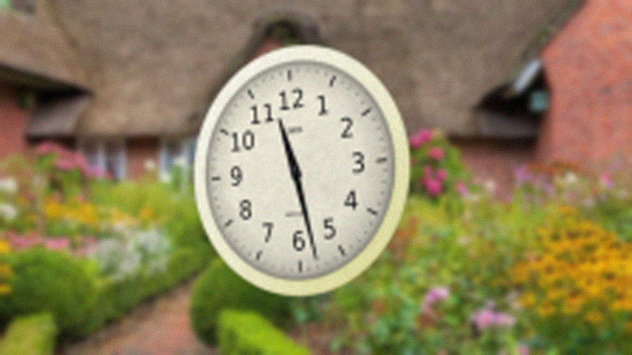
11:28
